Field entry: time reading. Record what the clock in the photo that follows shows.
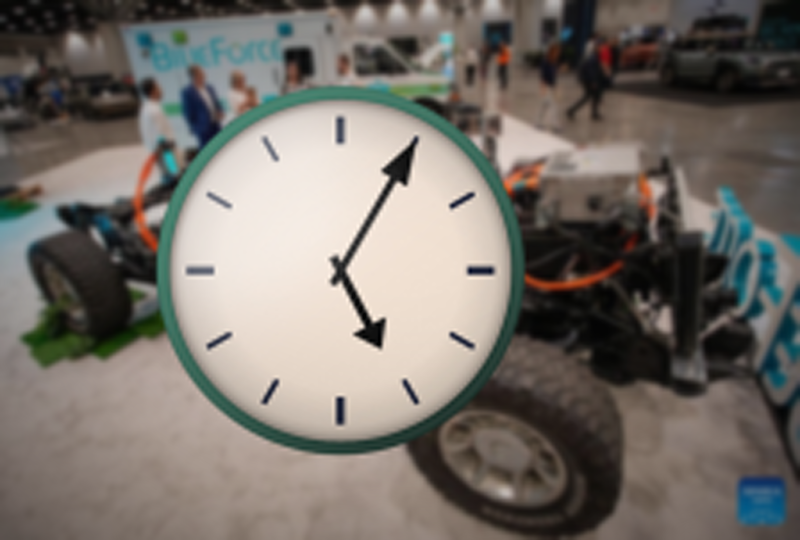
5:05
